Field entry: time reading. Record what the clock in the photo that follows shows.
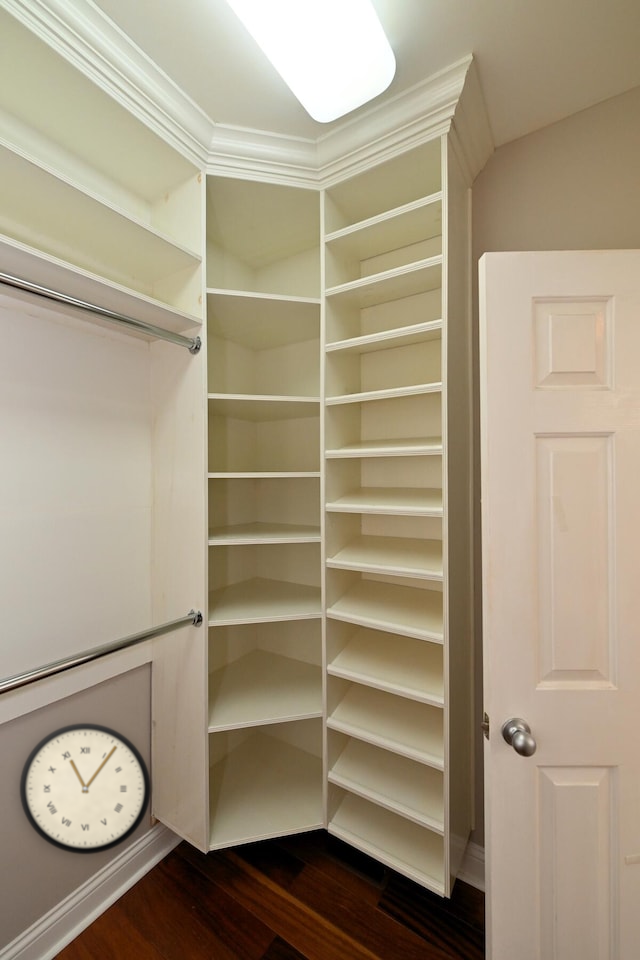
11:06
